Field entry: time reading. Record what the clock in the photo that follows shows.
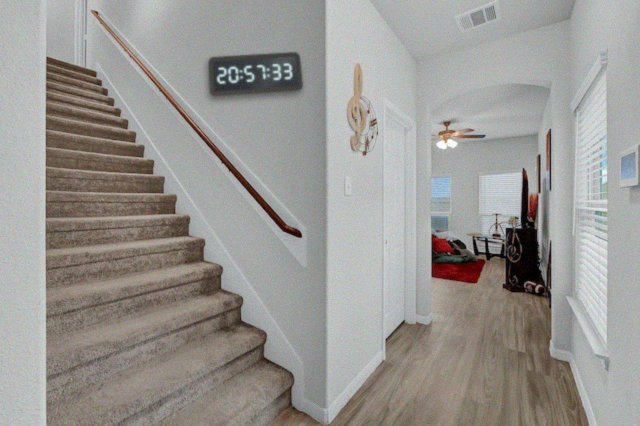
20:57:33
